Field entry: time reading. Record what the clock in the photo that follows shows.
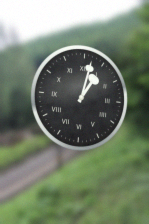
1:02
